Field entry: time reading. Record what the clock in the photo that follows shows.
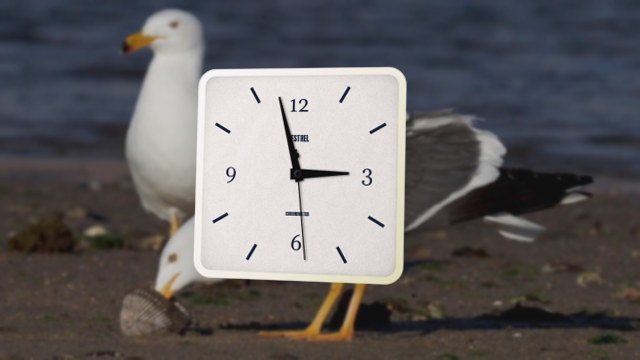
2:57:29
